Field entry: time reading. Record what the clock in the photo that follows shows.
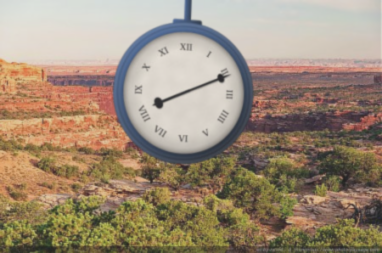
8:11
